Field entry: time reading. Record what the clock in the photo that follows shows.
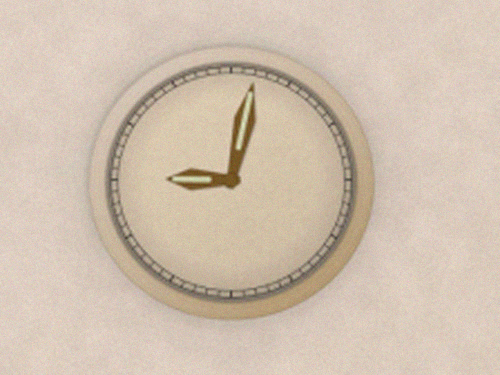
9:02
